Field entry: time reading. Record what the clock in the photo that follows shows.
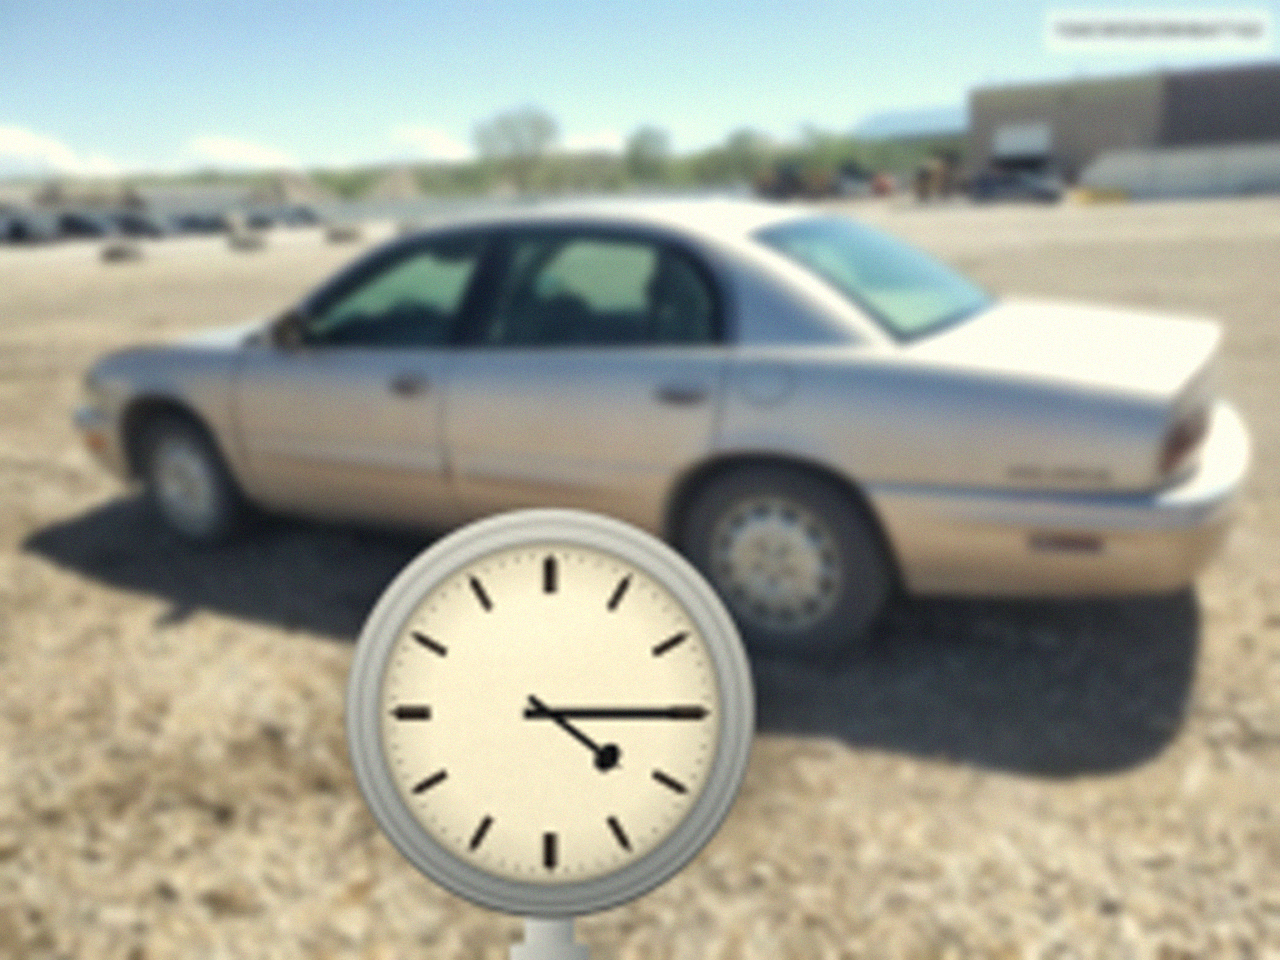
4:15
